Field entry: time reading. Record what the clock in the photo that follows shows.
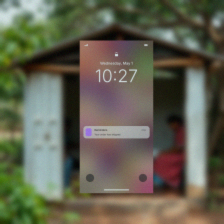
10:27
